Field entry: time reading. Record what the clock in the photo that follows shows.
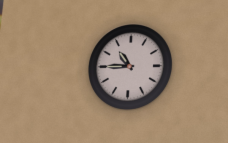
10:45
